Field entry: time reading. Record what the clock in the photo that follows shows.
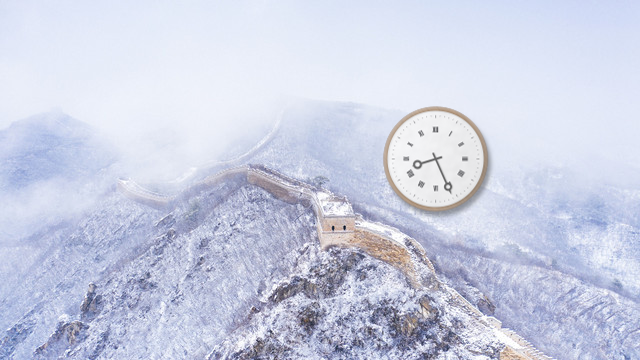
8:26
